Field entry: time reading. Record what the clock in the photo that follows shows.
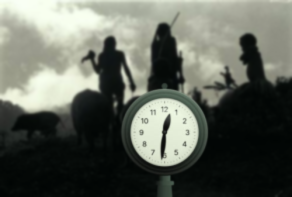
12:31
